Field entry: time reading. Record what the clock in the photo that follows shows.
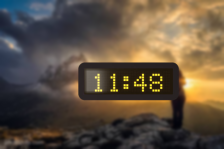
11:48
